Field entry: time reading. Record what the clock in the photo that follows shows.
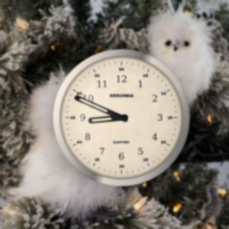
8:49
